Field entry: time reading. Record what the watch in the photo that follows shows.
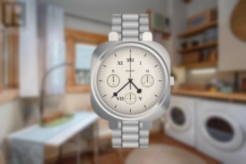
4:38
